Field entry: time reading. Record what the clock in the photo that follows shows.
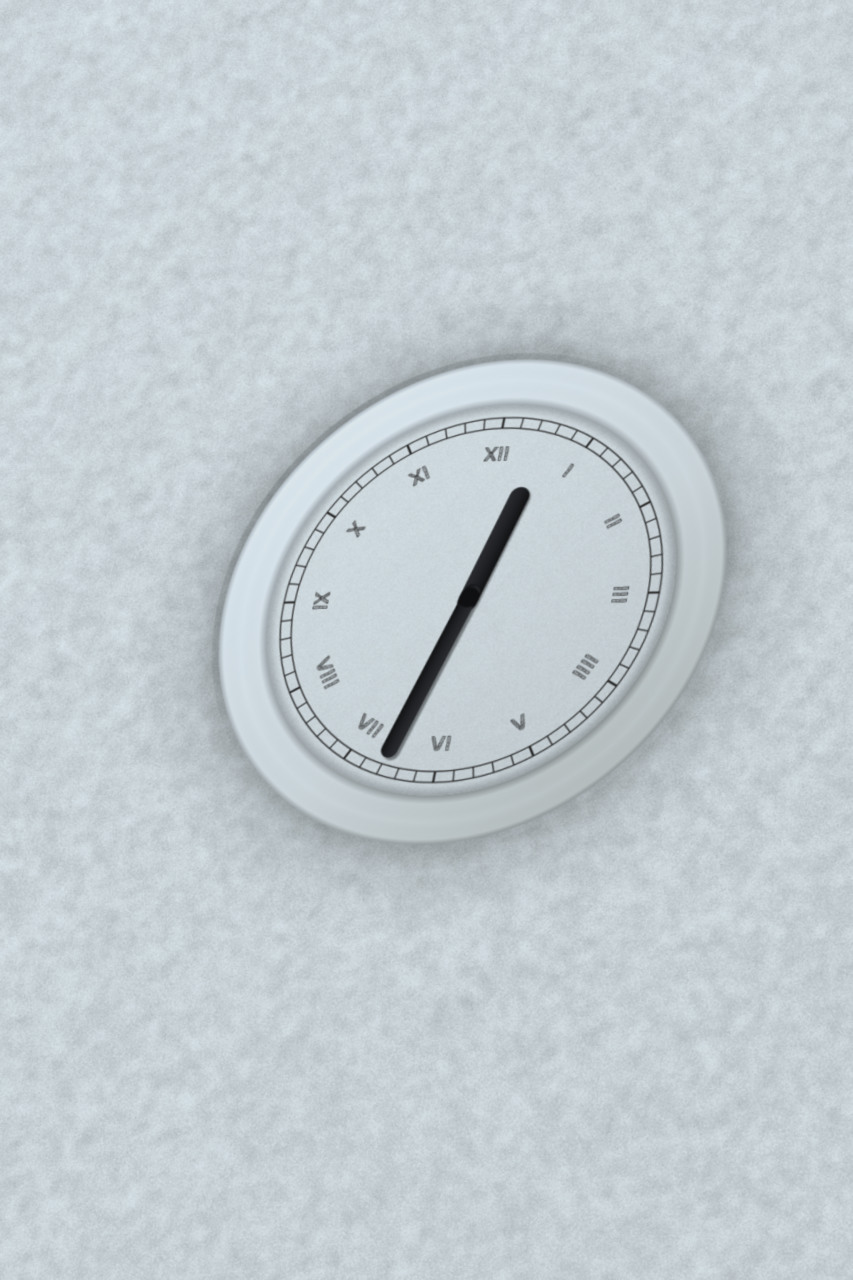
12:33
